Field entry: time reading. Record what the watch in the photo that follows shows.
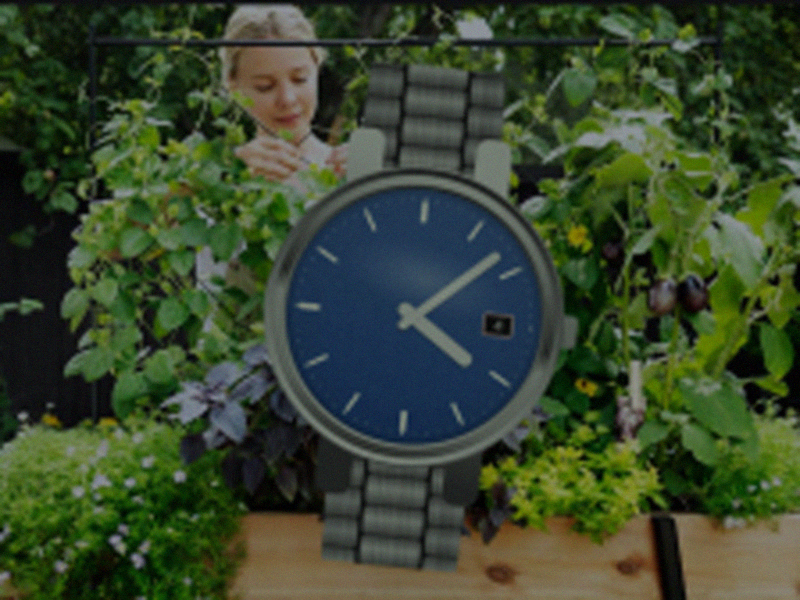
4:08
